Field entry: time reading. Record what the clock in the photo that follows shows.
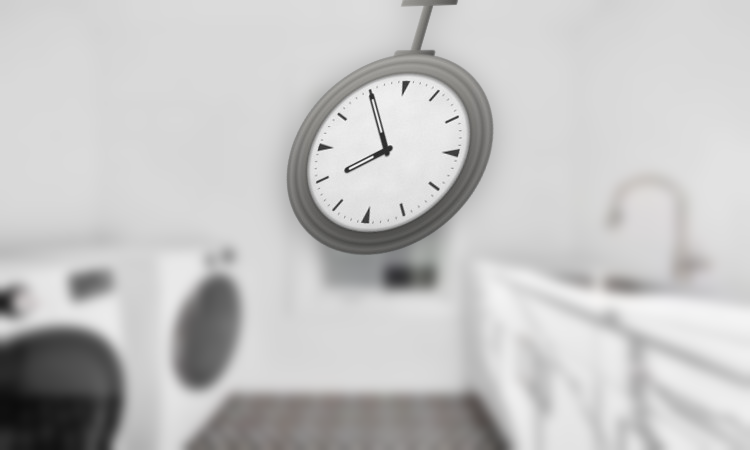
7:55
